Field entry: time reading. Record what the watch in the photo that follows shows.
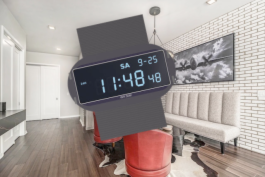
11:48:48
